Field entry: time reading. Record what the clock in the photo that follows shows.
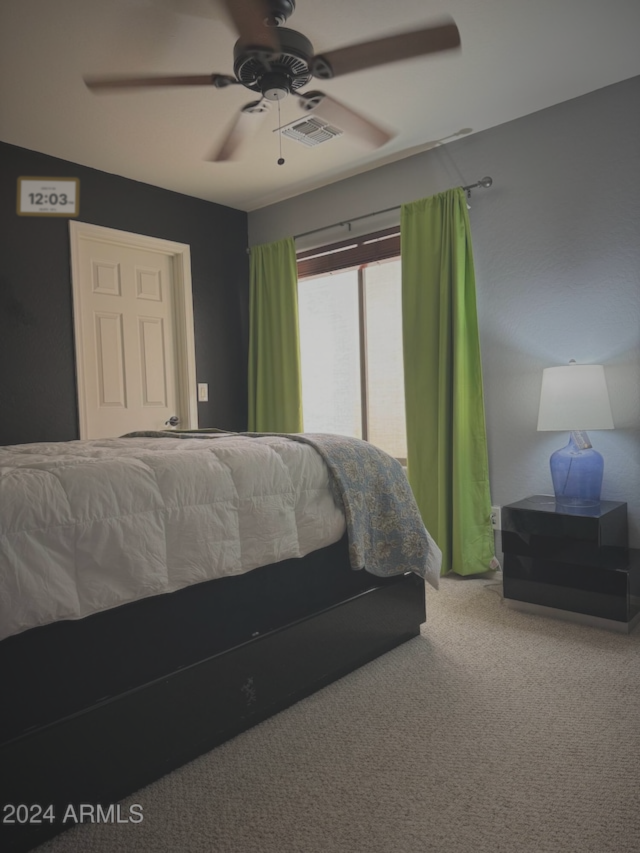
12:03
